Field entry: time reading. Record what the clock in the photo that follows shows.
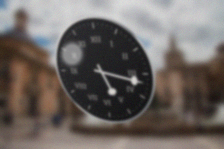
5:17
